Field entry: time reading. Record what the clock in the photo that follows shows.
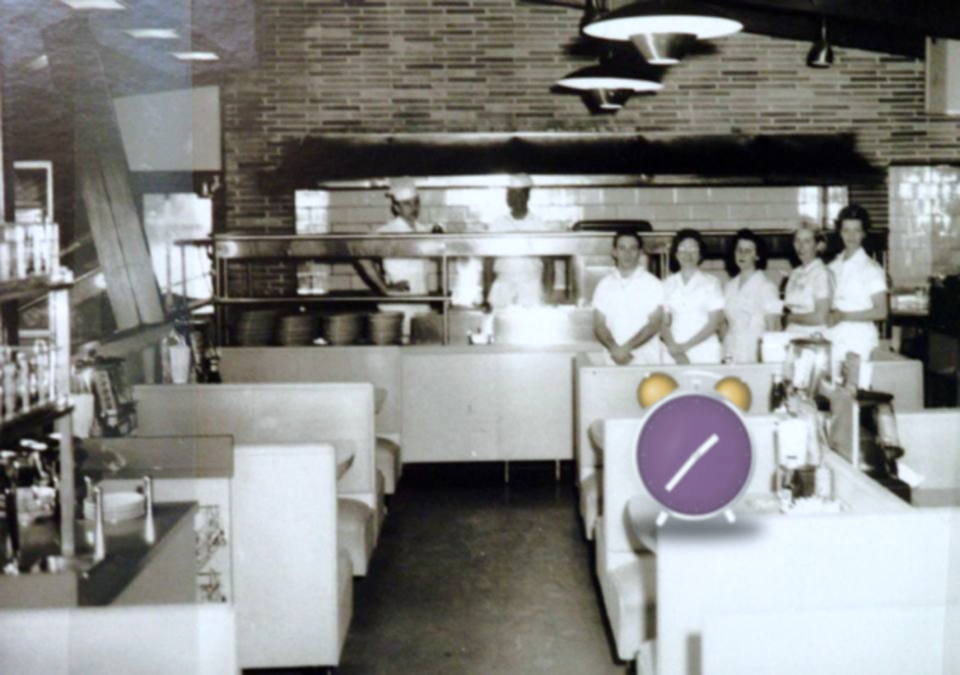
1:37
